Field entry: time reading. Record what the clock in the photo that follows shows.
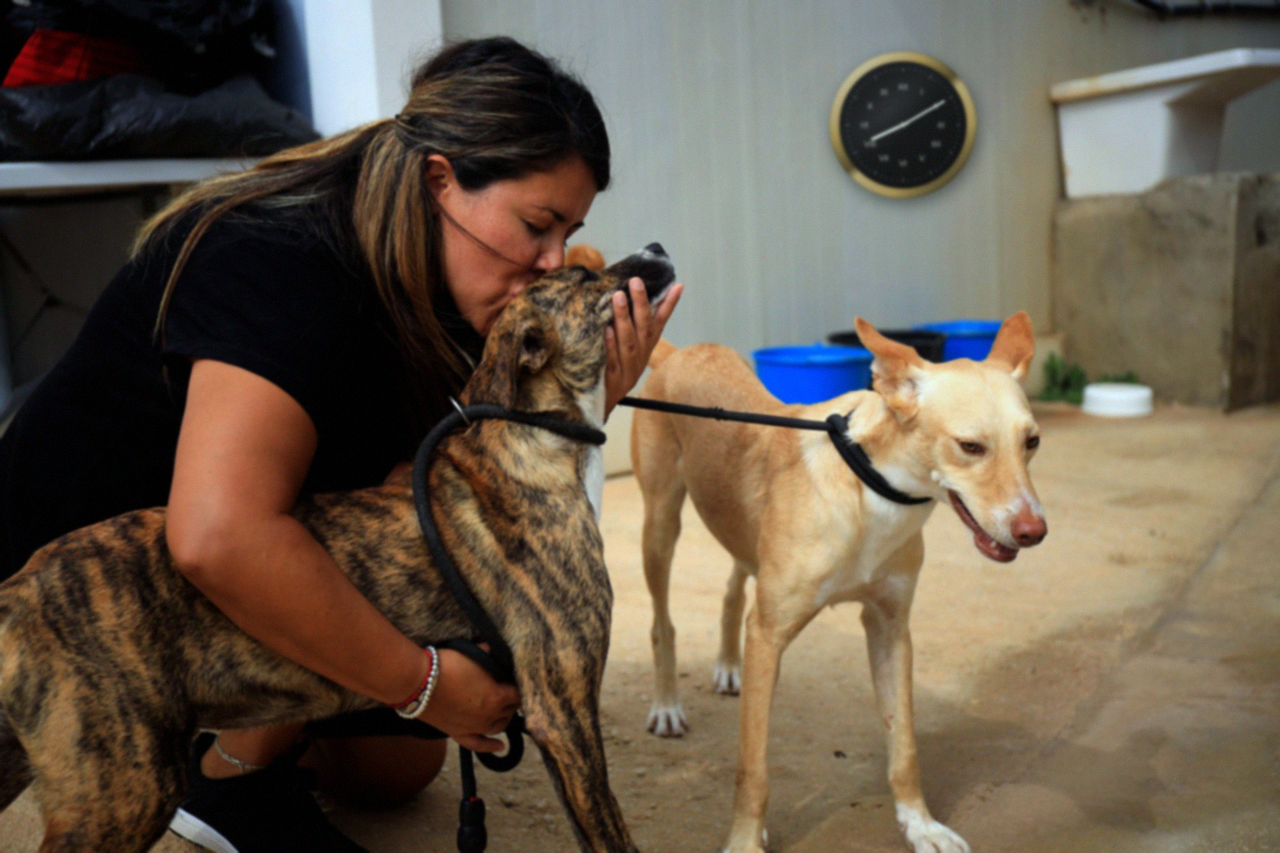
8:10
